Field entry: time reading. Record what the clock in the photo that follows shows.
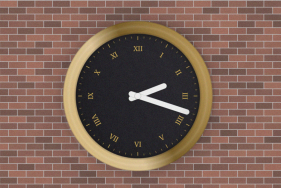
2:18
